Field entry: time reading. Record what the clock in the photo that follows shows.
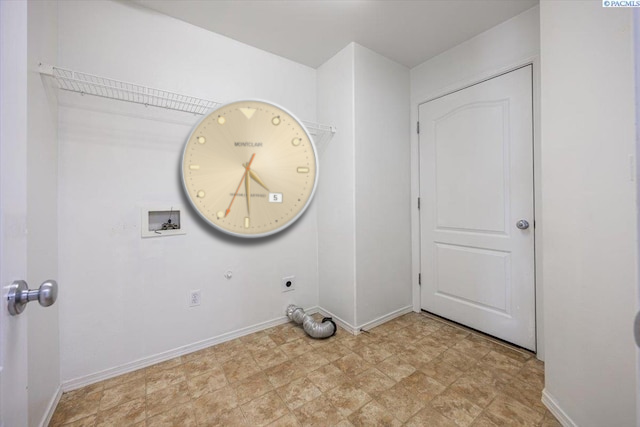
4:29:34
